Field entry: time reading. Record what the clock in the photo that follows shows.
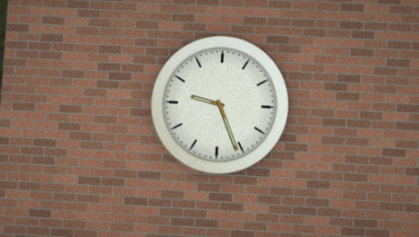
9:26
